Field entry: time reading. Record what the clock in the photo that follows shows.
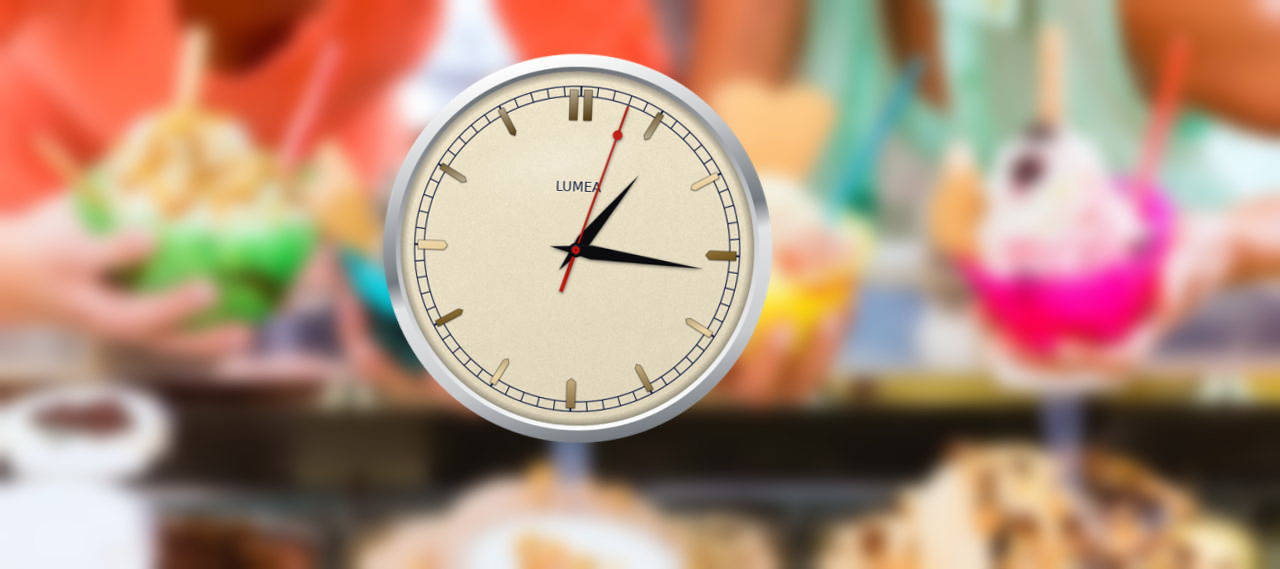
1:16:03
